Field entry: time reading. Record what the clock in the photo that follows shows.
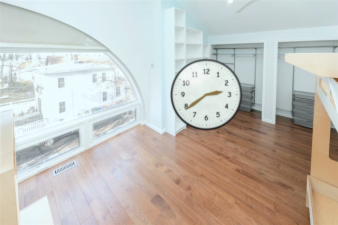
2:39
